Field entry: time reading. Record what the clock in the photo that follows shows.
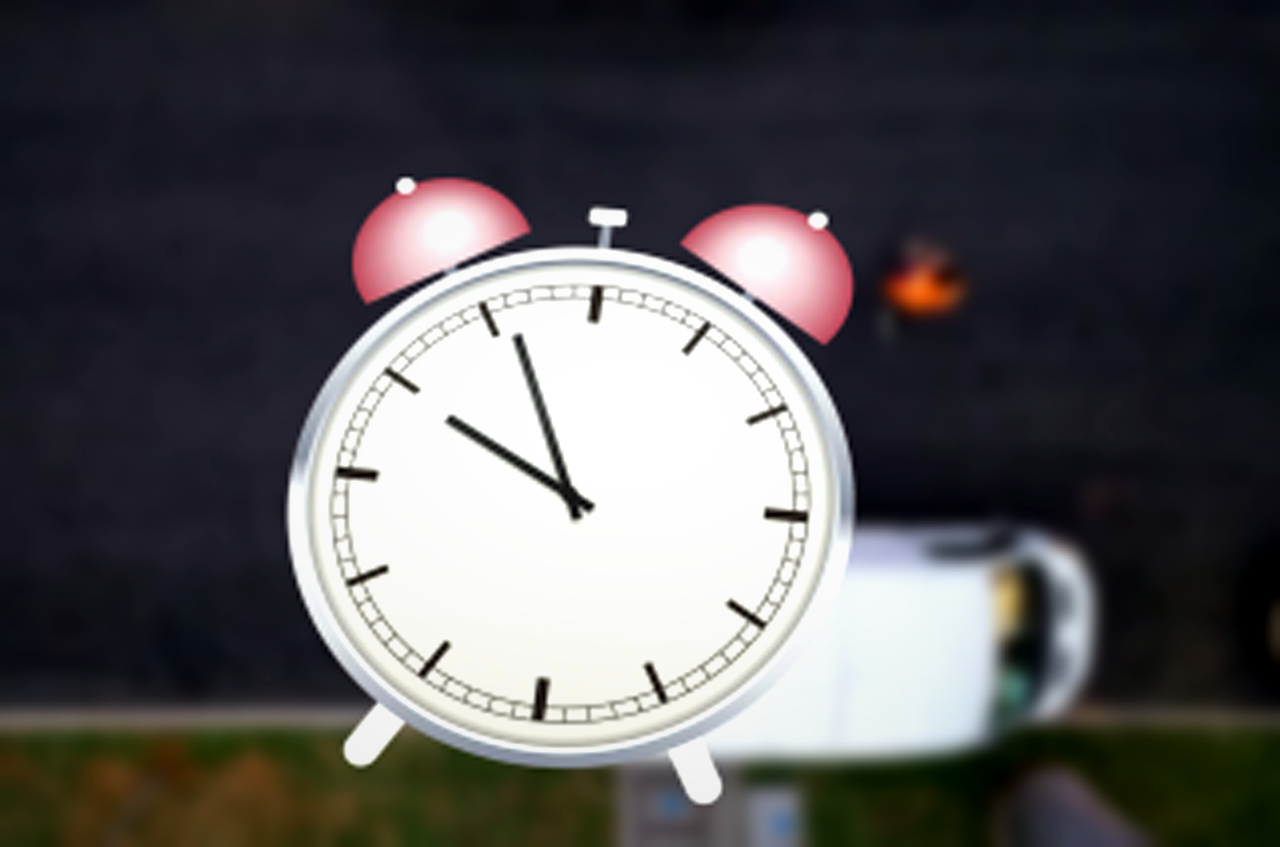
9:56
